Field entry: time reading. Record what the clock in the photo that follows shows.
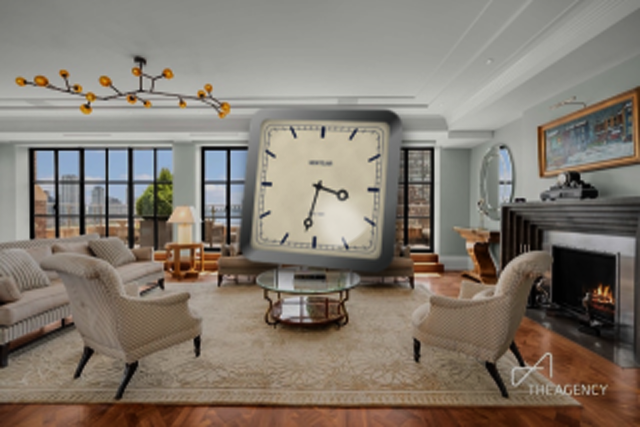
3:32
